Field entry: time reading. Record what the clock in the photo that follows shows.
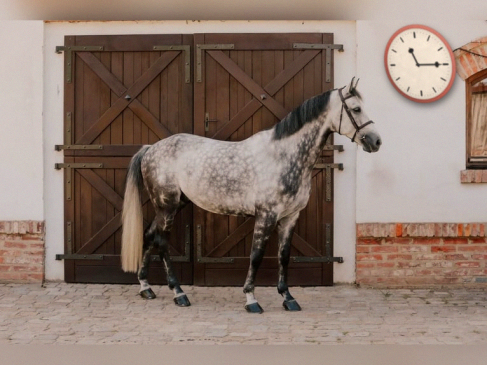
11:15
